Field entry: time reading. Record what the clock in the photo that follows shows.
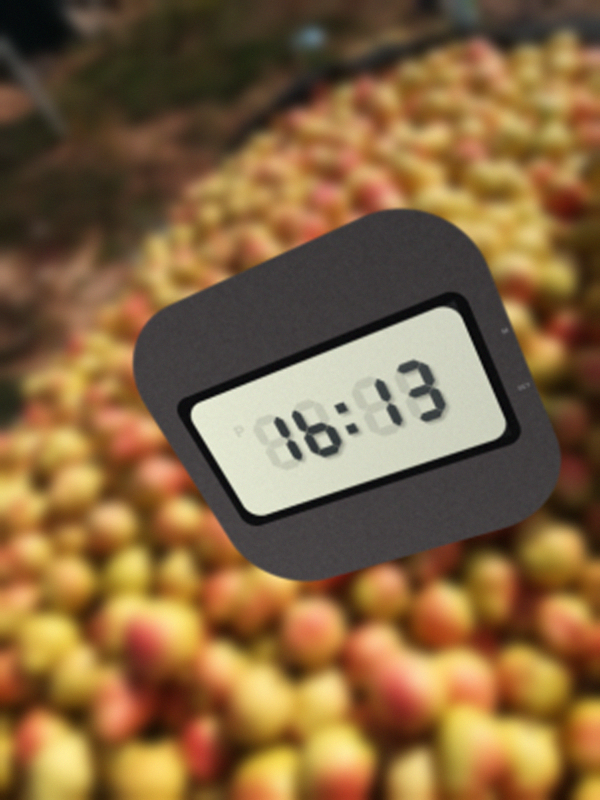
16:13
